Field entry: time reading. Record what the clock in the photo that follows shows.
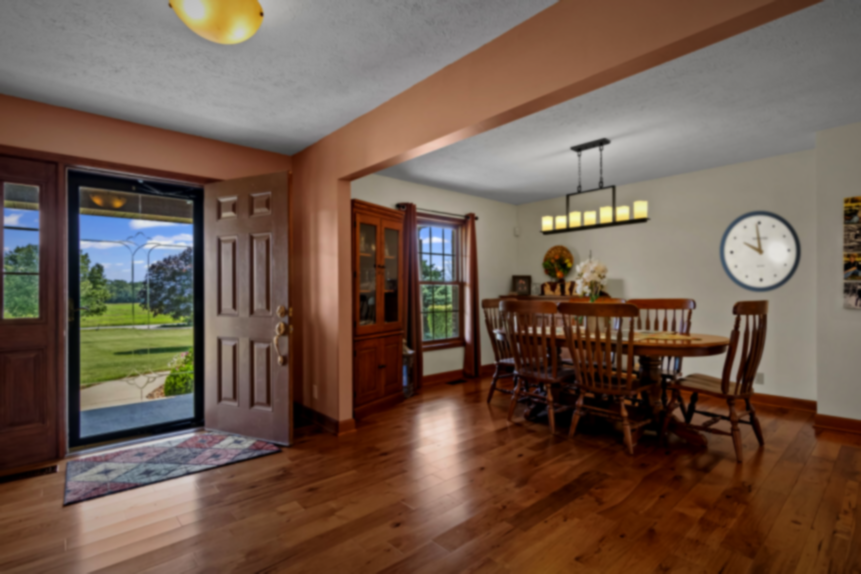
9:59
